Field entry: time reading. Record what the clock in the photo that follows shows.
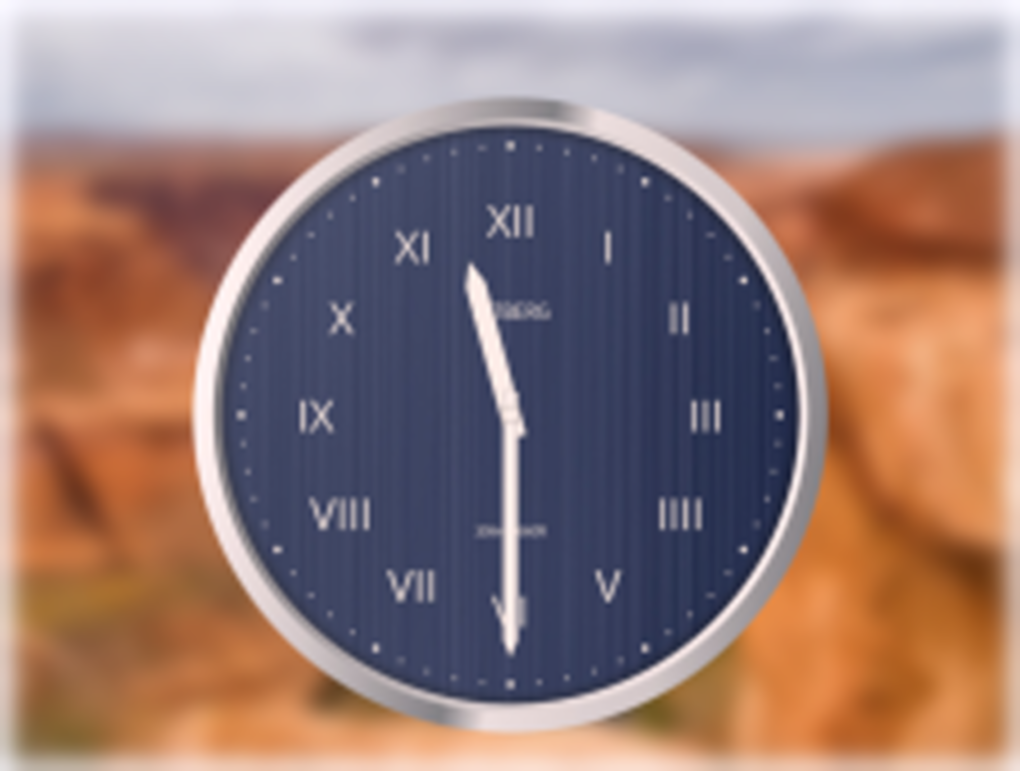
11:30
